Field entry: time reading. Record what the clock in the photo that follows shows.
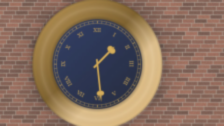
1:29
